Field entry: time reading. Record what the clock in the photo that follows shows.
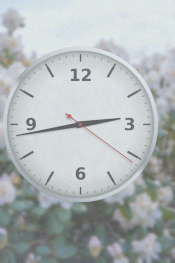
2:43:21
